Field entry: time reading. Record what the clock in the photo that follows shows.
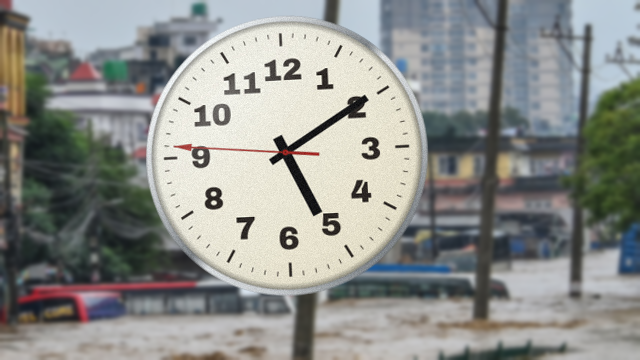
5:09:46
